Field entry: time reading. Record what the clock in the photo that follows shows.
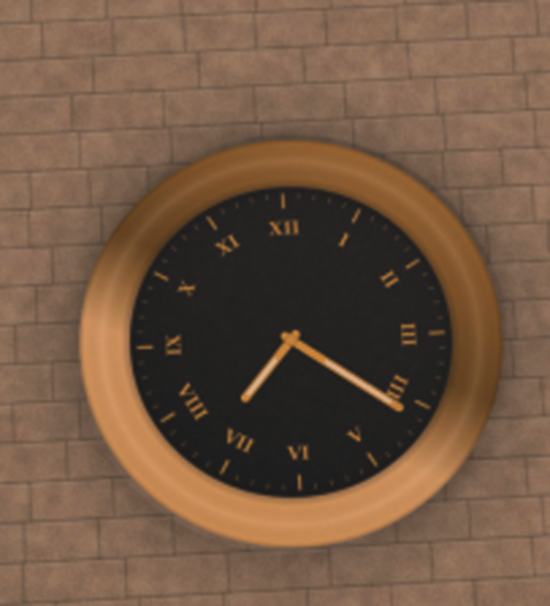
7:21
